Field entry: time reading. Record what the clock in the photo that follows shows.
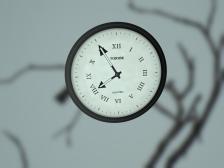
7:55
